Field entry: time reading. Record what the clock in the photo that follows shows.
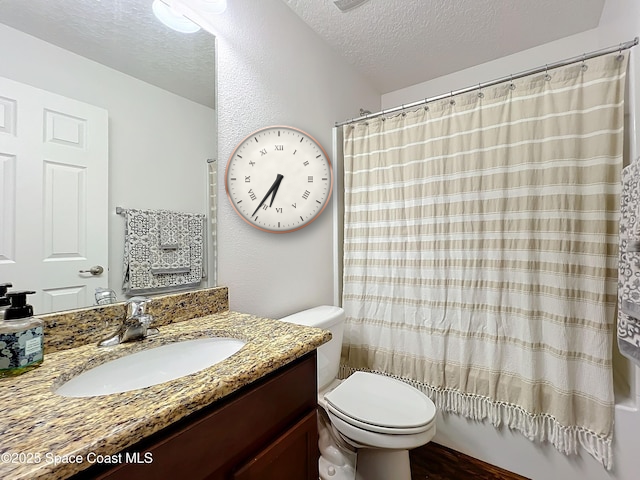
6:36
